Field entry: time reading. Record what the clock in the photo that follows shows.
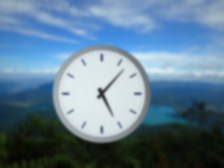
5:07
